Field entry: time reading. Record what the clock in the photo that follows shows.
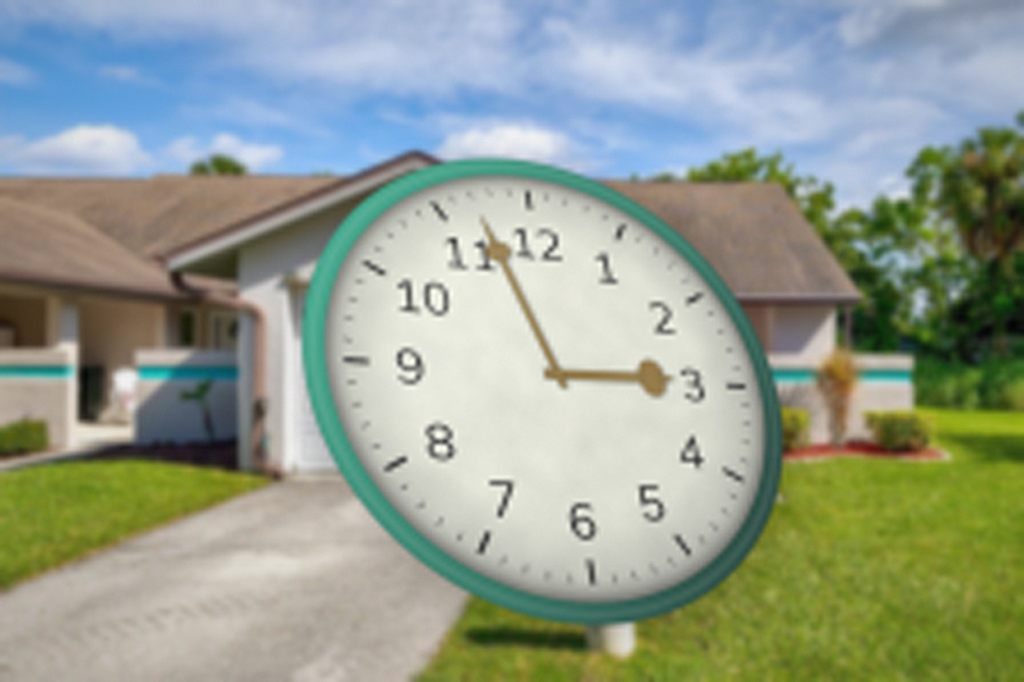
2:57
